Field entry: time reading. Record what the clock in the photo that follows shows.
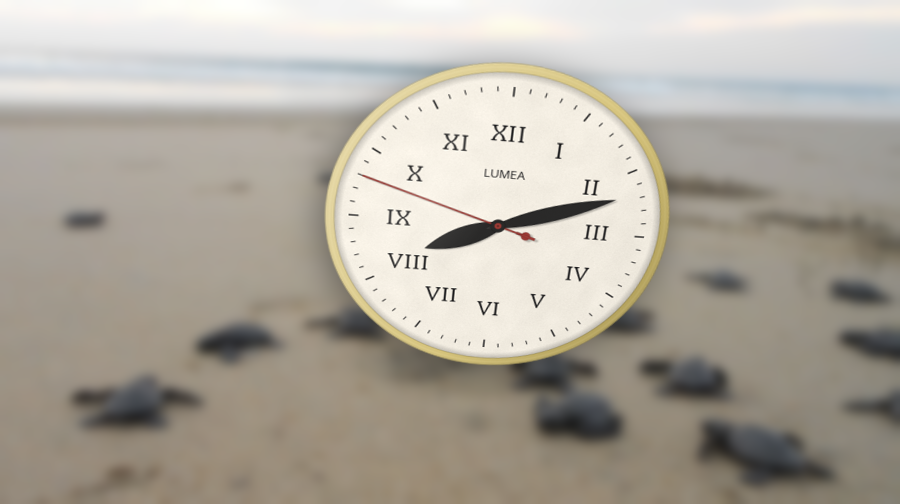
8:11:48
